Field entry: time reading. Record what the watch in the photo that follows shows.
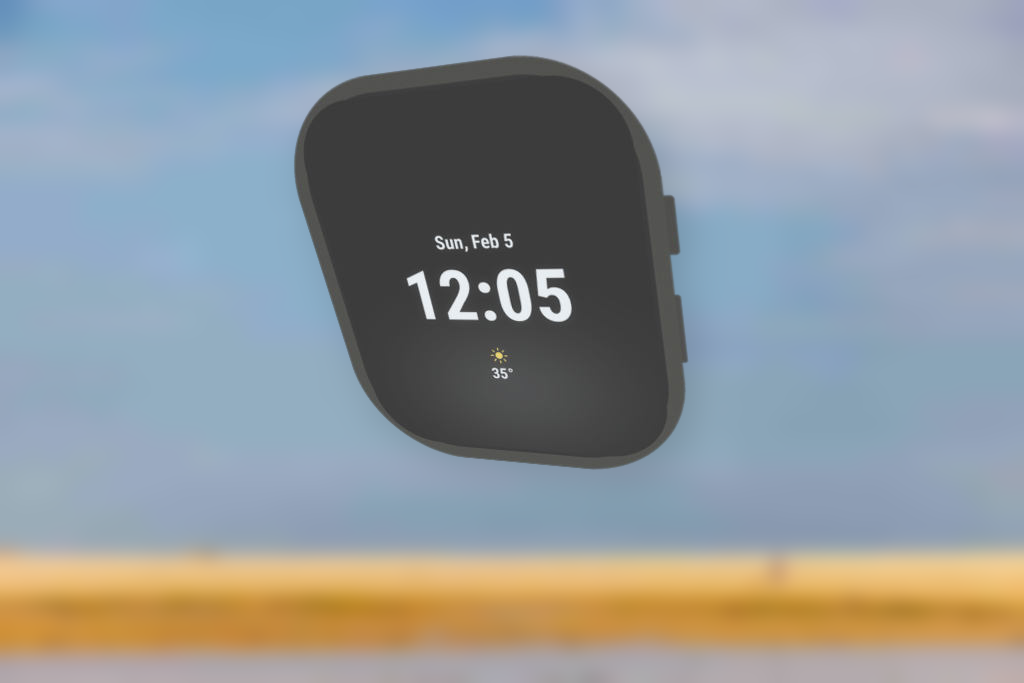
12:05
